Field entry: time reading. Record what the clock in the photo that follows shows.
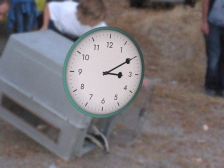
3:10
